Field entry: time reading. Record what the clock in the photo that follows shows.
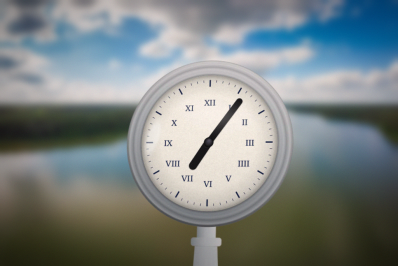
7:06
